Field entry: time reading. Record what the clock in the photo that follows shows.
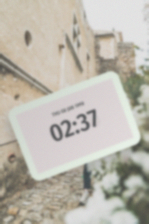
2:37
